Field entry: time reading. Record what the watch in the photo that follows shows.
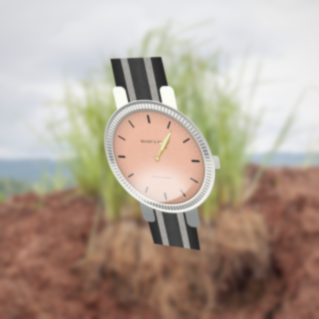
1:06
